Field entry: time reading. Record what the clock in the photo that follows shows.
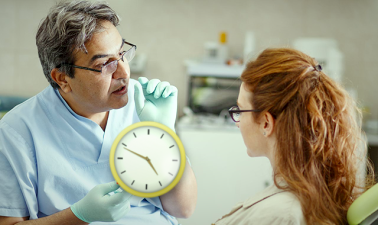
4:49
